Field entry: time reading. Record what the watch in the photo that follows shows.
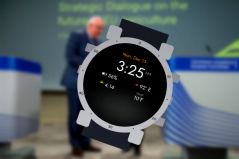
3:25
